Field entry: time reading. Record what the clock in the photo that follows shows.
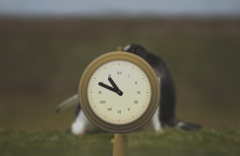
10:49
